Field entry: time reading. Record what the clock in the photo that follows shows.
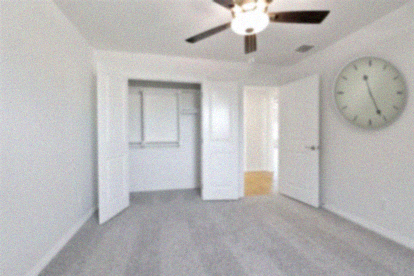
11:26
